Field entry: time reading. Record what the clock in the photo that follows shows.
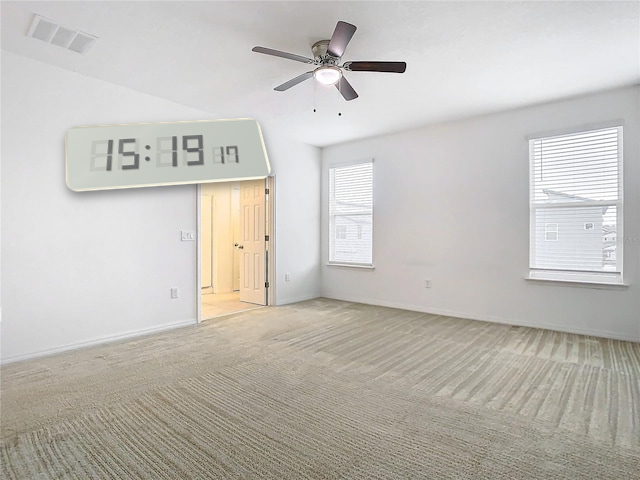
15:19:17
